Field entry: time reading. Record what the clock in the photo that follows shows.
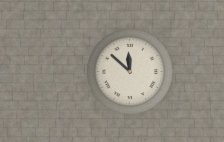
11:52
